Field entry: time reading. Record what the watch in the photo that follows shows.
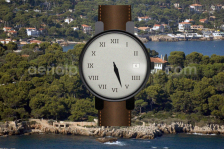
5:27
